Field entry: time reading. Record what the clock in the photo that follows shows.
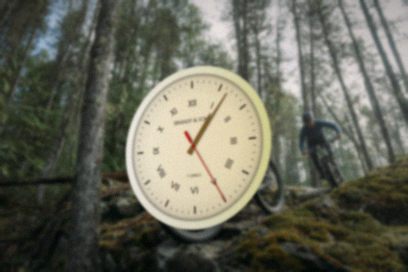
1:06:25
